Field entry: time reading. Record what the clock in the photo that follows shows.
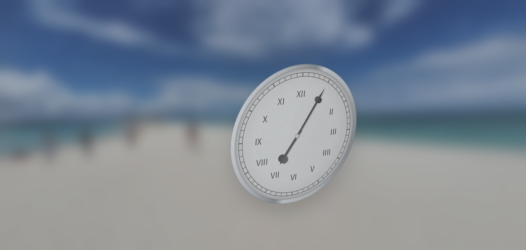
7:05
